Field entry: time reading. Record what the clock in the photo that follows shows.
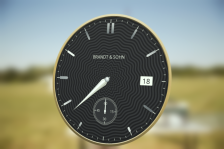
7:38
